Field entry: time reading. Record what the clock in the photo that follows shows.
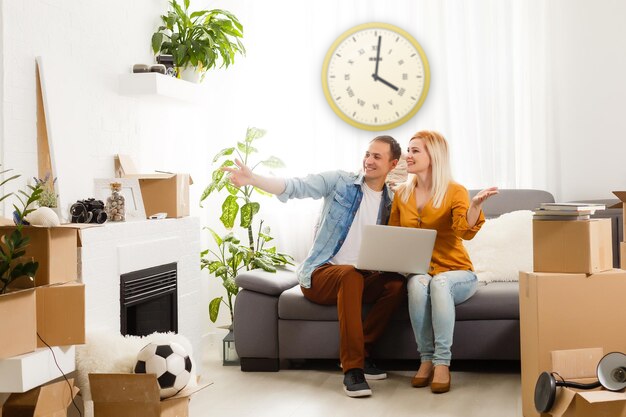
4:01
